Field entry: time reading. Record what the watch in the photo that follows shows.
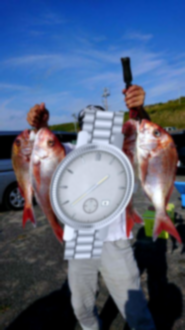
1:38
